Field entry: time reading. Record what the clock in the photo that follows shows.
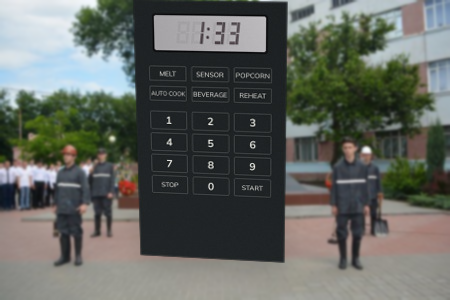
1:33
